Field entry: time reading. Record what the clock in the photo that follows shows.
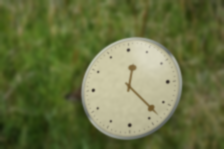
12:23
